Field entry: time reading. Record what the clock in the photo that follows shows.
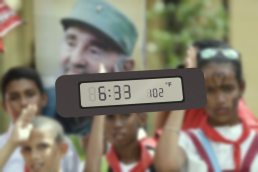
6:33
